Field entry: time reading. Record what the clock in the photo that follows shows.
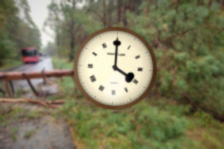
4:00
